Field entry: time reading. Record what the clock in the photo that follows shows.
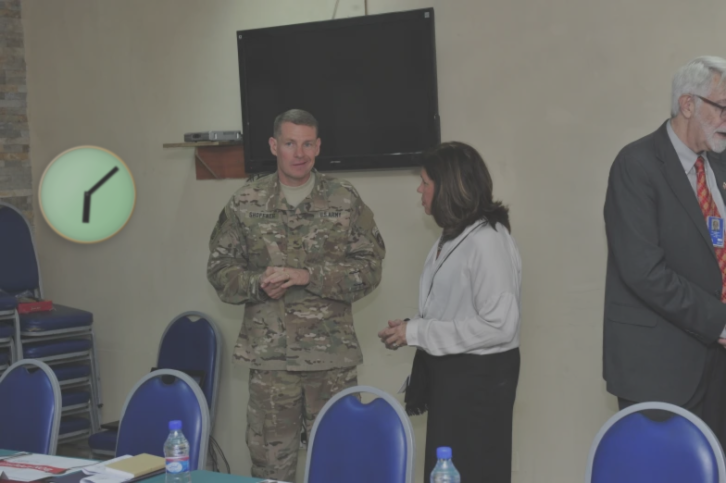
6:08
